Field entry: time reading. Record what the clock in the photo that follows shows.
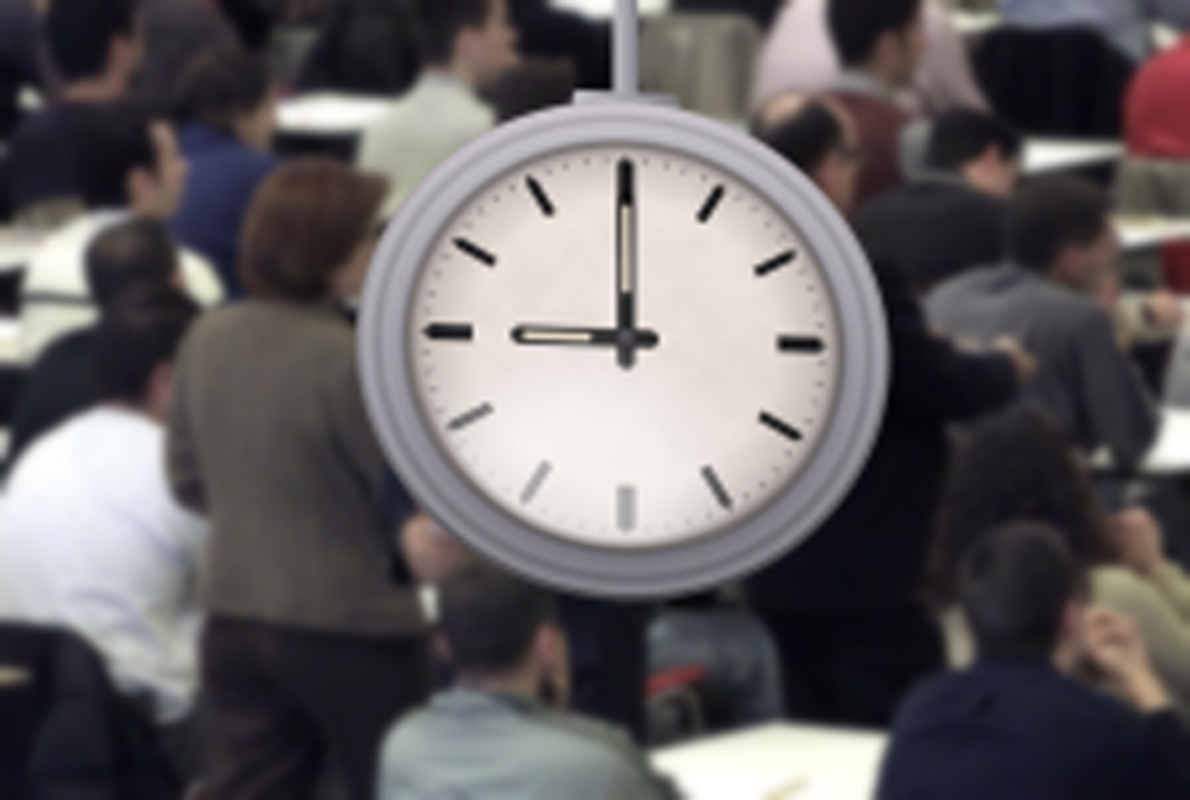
9:00
